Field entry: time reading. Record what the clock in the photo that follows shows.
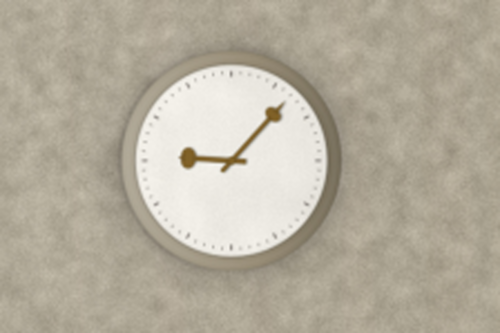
9:07
